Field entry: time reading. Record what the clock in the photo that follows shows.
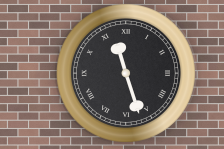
11:27
